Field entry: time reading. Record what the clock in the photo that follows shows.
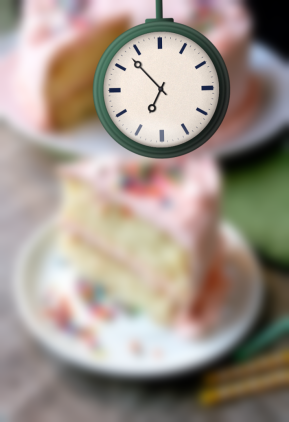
6:53
